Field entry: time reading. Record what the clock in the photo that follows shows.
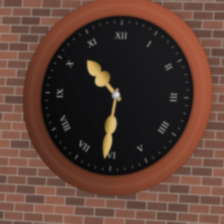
10:31
